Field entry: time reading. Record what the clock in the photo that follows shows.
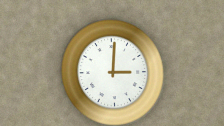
3:01
